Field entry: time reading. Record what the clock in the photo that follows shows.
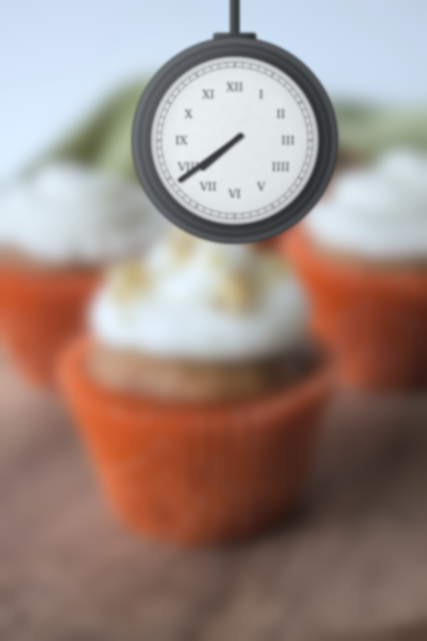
7:39
